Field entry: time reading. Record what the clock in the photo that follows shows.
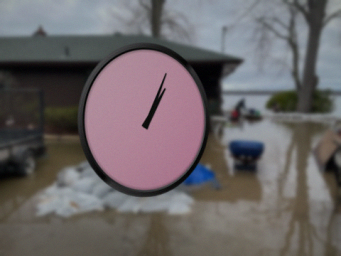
1:04
